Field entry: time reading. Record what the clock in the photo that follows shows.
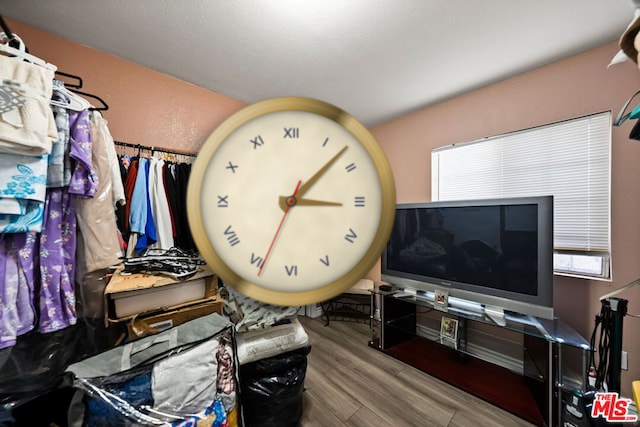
3:07:34
